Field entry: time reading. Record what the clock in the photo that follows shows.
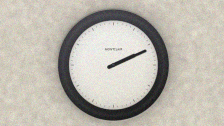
2:11
